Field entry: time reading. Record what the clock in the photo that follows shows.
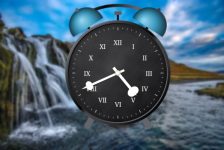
4:41
